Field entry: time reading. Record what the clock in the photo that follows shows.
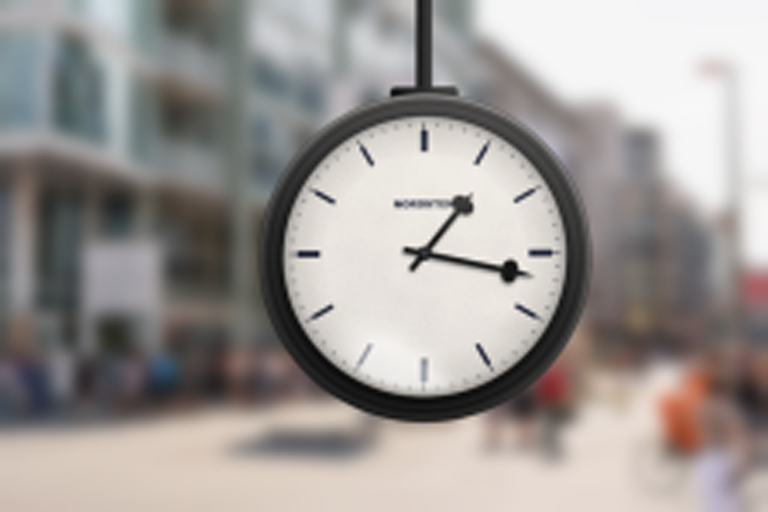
1:17
